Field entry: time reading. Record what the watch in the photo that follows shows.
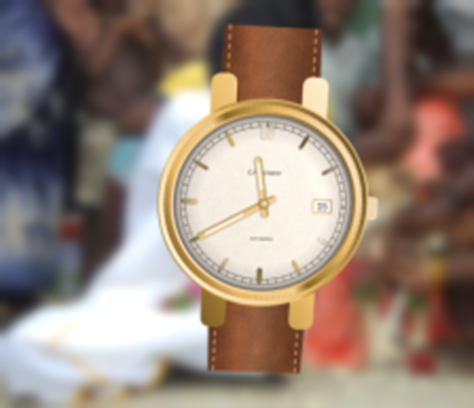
11:40
